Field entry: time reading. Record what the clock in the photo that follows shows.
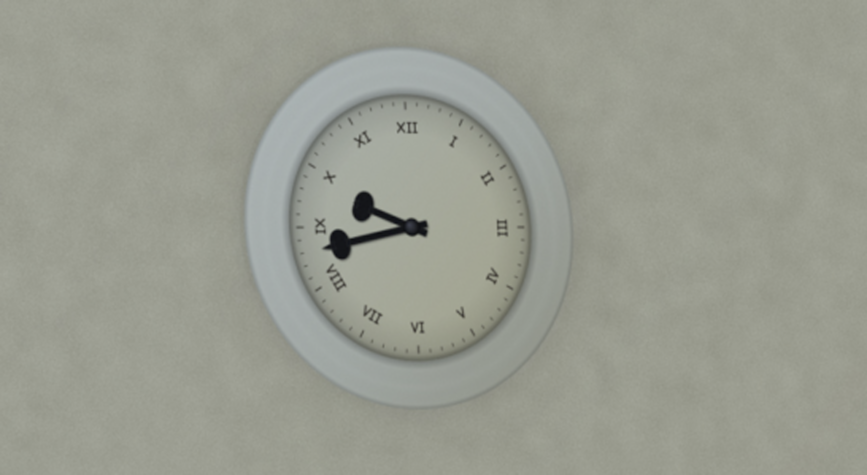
9:43
